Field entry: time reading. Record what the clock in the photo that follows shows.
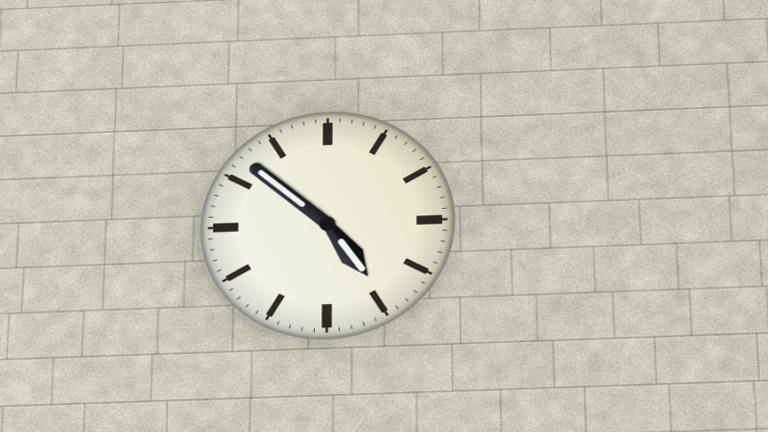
4:52
